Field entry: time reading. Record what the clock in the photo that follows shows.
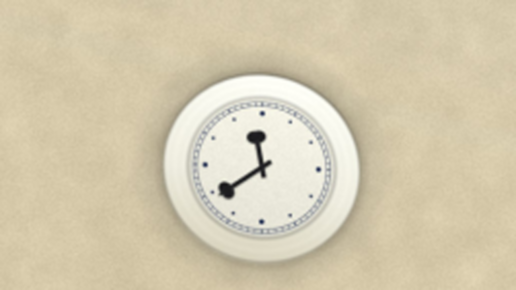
11:39
